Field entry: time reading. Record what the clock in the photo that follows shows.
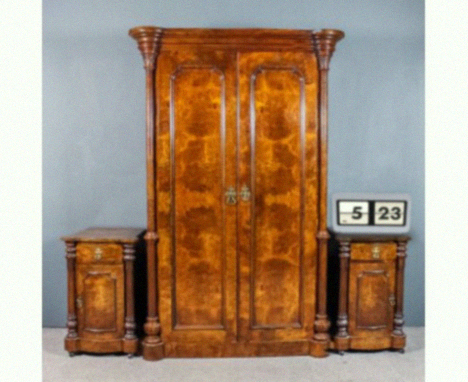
5:23
